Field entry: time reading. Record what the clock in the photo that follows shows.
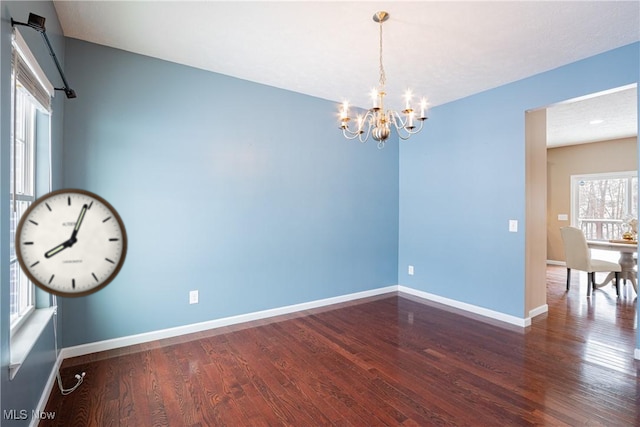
8:04
